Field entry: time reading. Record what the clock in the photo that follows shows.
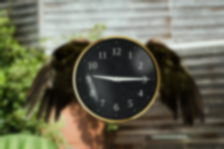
9:15
